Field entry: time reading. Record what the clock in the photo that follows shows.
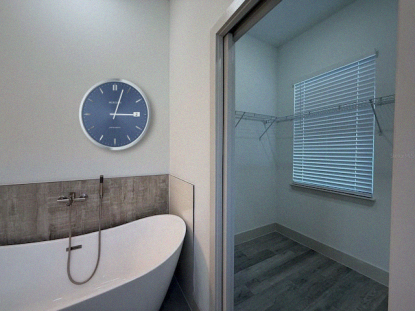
3:03
